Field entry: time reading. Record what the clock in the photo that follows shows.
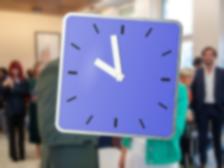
9:58
